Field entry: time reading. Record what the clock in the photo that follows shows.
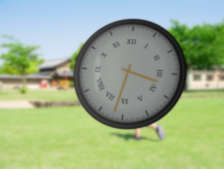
3:32
